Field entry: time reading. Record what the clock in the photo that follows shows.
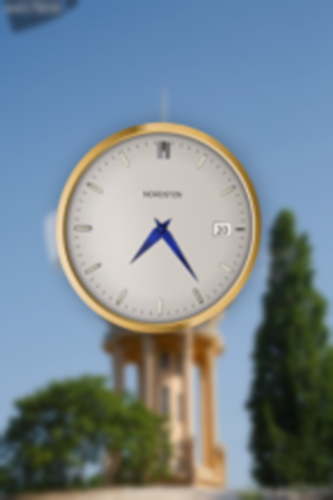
7:24
